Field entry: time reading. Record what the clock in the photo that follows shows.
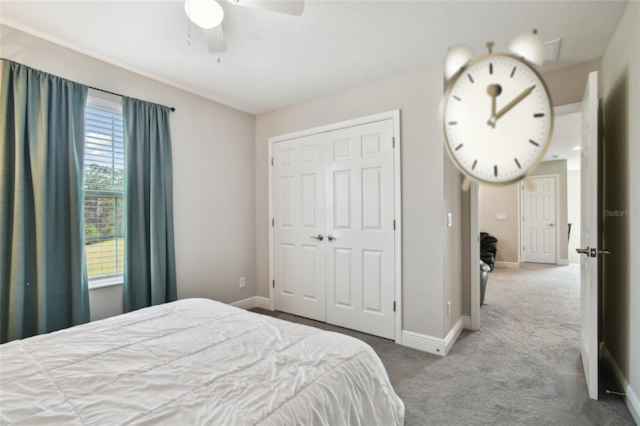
12:10
